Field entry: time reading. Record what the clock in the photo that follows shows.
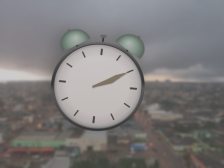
2:10
